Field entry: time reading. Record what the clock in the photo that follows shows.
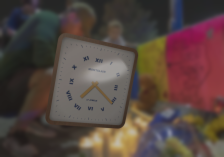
7:21
